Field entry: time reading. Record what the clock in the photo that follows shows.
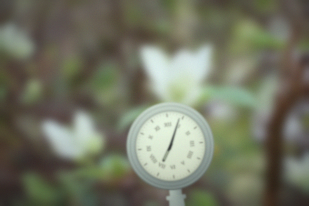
7:04
